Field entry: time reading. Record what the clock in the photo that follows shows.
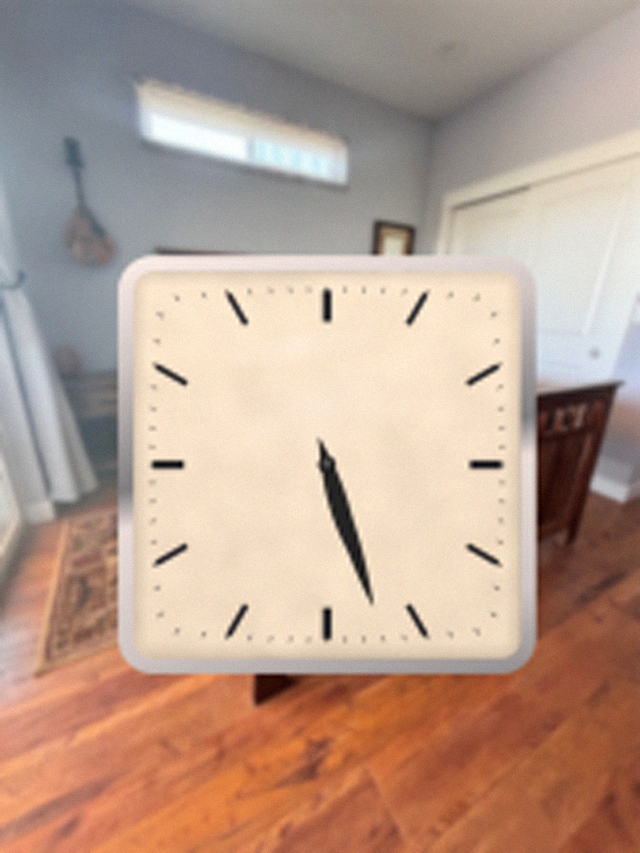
5:27
